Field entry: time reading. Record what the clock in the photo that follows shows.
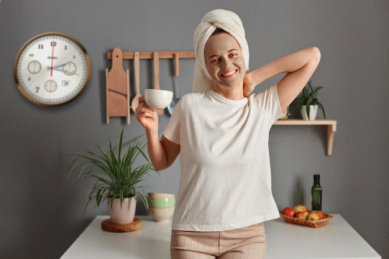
2:17
